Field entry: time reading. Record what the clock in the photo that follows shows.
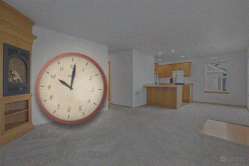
10:01
